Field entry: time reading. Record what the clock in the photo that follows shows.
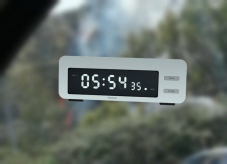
5:54:35
